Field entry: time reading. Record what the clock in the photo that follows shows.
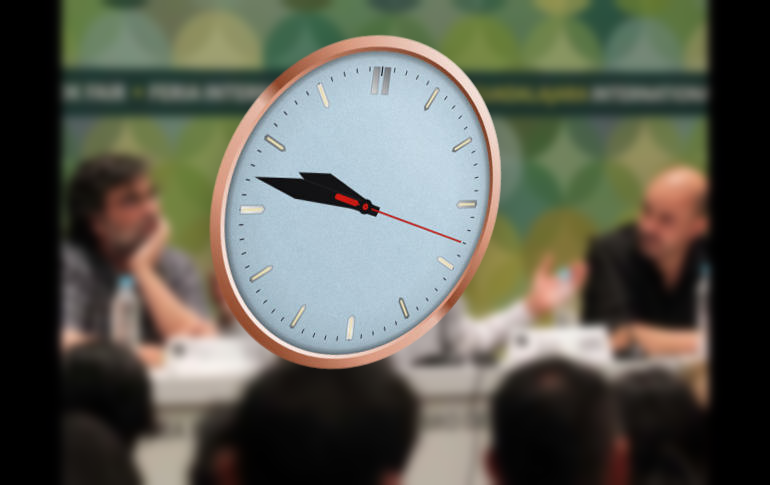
9:47:18
